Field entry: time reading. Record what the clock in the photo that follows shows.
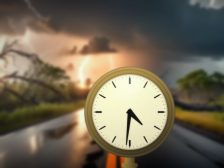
4:31
